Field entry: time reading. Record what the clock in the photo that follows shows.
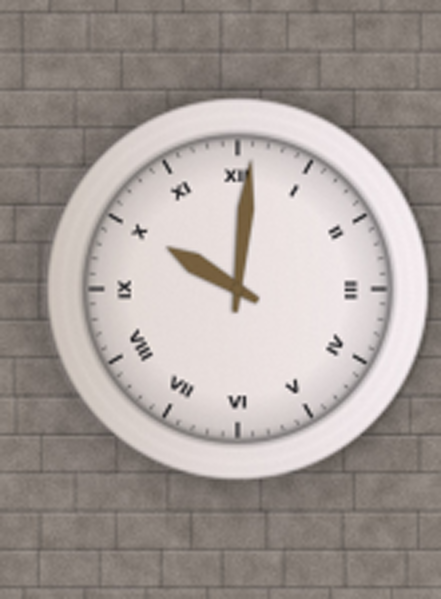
10:01
